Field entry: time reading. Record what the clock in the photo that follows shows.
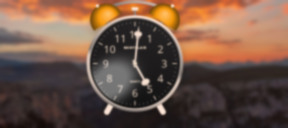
5:01
